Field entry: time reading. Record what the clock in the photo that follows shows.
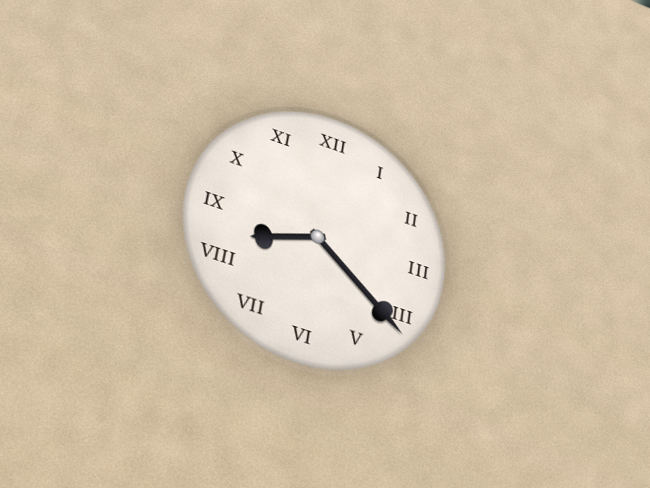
8:21
